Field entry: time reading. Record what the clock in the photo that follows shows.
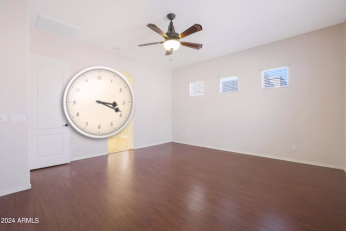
3:19
